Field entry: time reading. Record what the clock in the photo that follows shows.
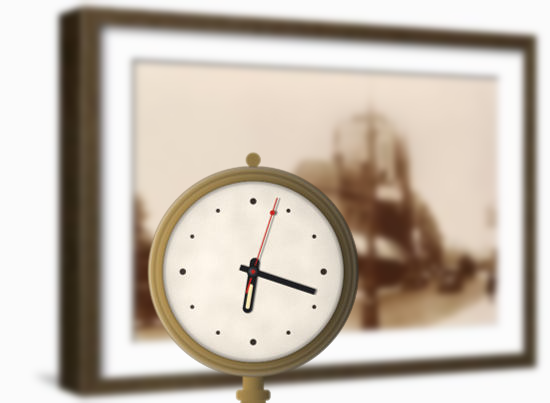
6:18:03
